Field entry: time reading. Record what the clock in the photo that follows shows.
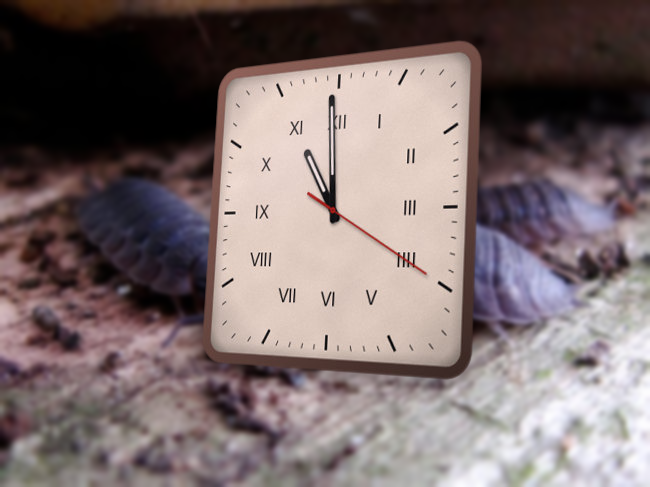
10:59:20
